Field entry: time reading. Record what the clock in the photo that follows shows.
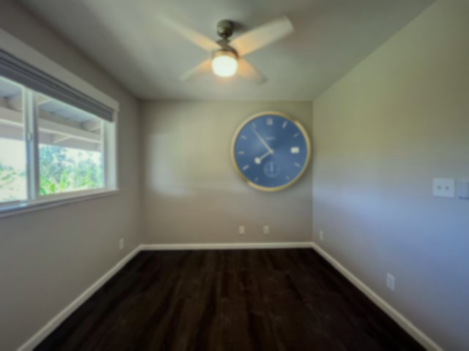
7:54
